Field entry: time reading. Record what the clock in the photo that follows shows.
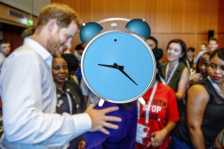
9:23
